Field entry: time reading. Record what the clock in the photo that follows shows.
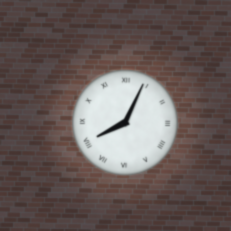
8:04
